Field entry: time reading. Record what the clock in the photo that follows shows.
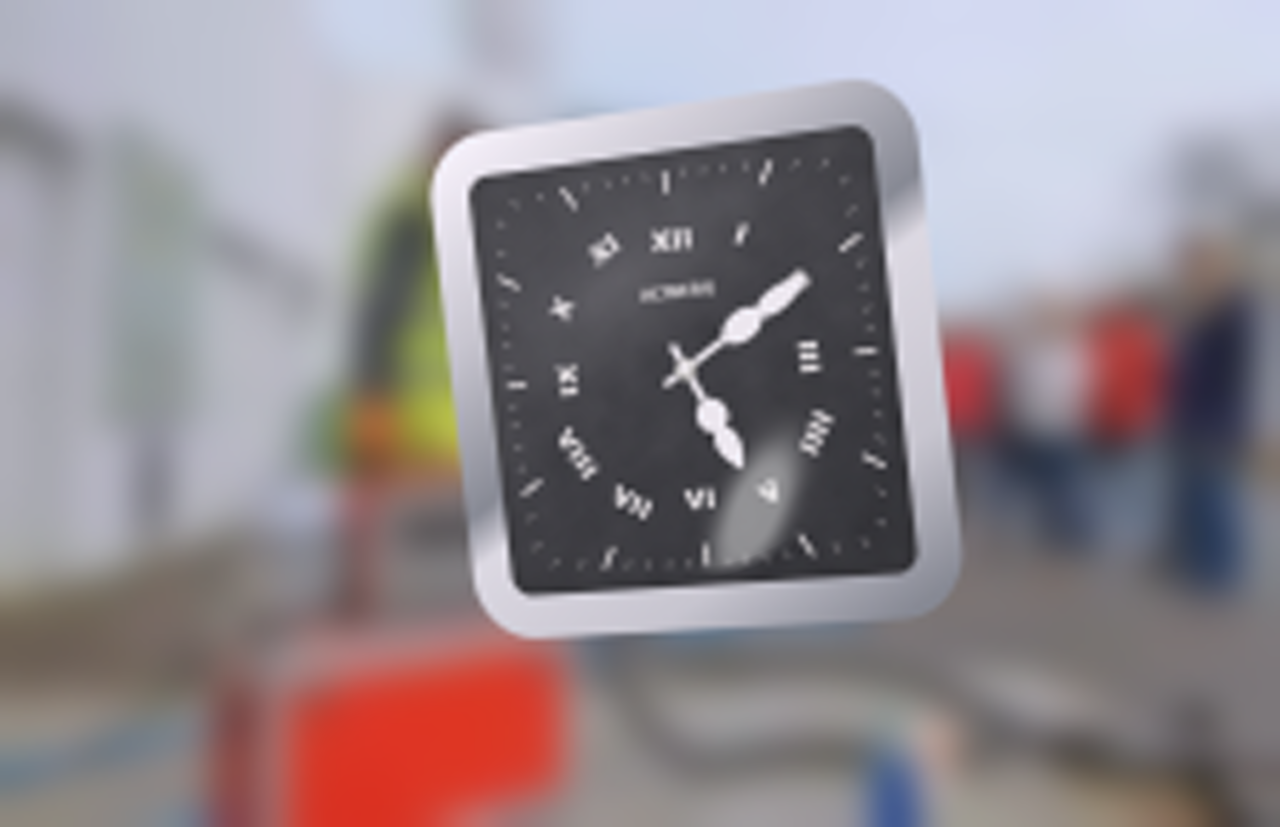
5:10
